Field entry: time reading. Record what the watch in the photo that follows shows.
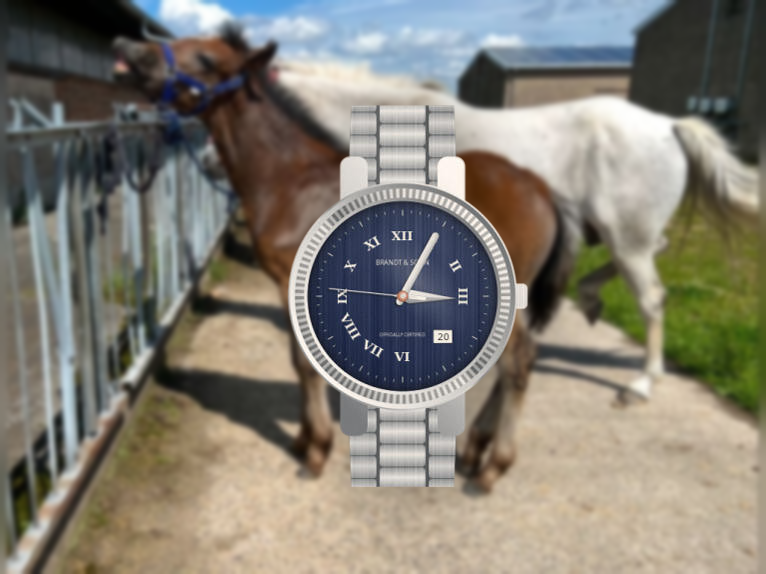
3:04:46
